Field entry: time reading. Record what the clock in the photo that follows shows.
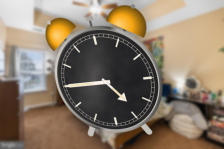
4:45
